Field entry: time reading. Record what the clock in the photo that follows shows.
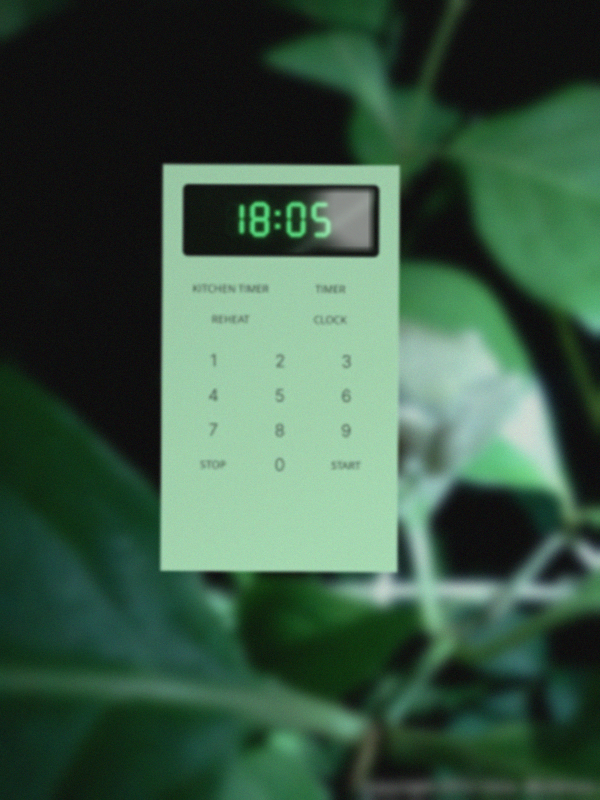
18:05
